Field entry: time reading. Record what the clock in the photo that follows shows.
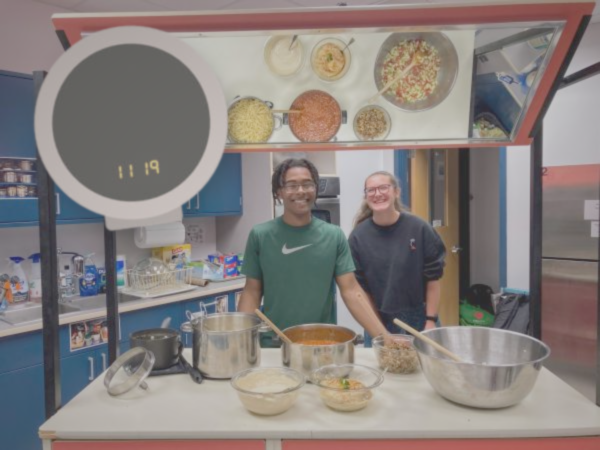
11:19
